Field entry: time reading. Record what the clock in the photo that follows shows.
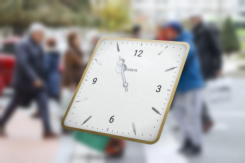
10:55
